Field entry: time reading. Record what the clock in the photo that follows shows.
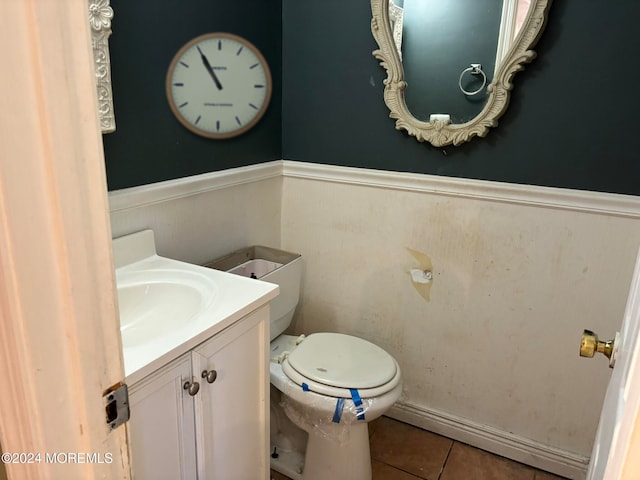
10:55
